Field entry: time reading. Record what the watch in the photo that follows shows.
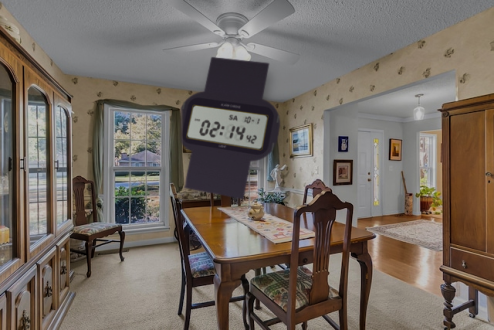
2:14
